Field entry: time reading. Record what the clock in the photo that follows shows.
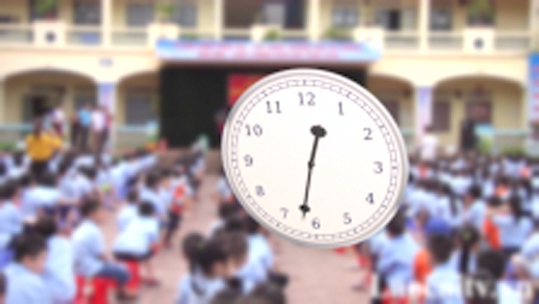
12:32
